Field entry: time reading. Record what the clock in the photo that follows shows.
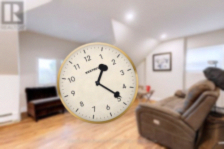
1:24
